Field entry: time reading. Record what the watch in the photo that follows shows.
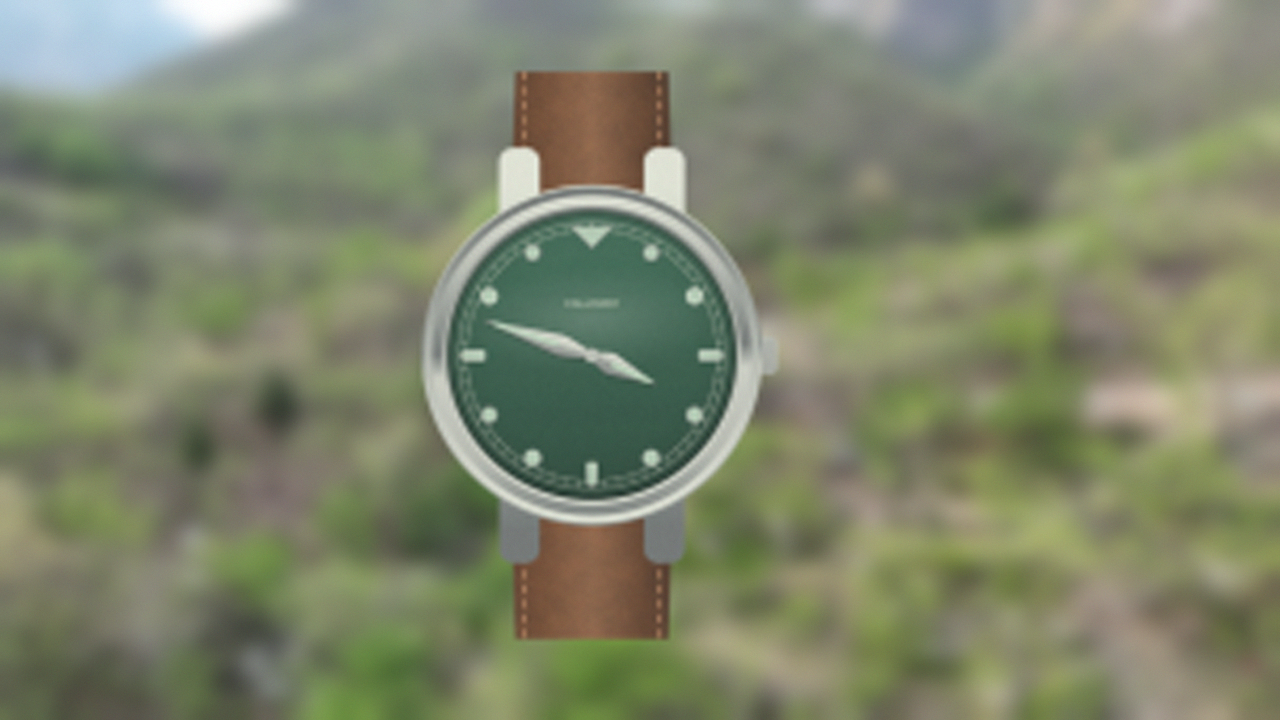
3:48
